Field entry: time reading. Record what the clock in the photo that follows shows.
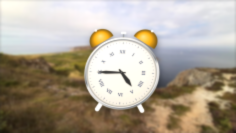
4:45
